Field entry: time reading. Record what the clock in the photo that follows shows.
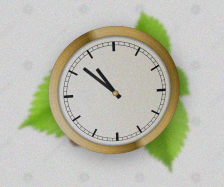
10:52
